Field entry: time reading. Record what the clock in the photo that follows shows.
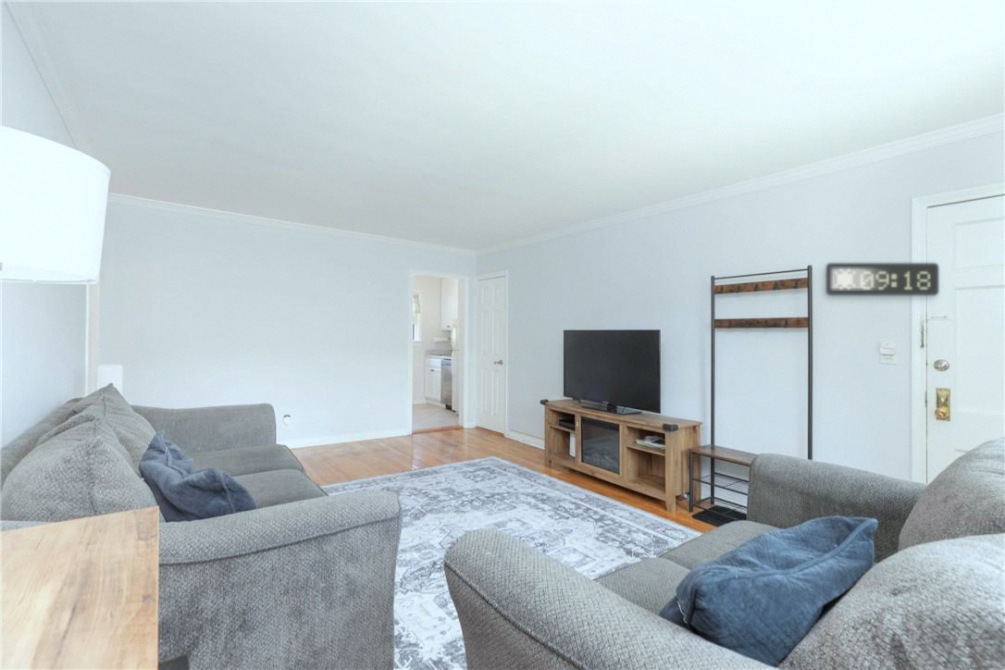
9:18
